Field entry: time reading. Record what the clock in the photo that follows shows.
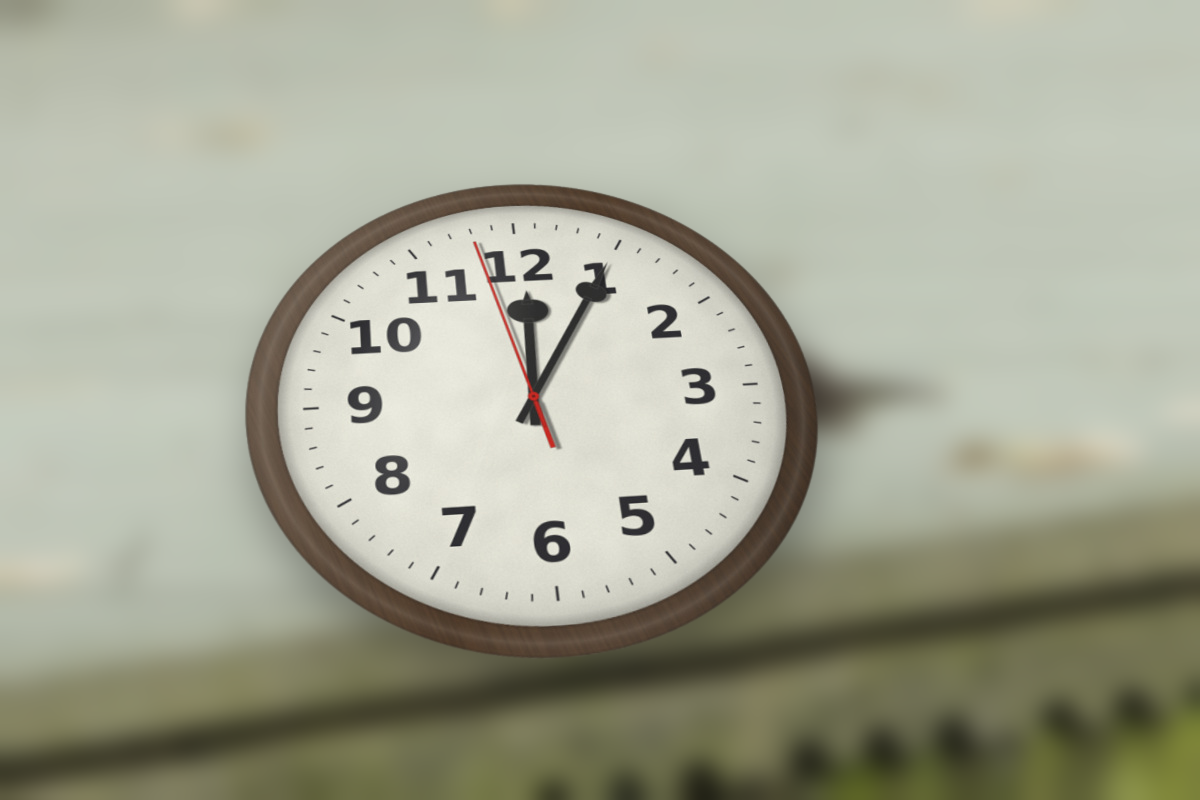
12:04:58
